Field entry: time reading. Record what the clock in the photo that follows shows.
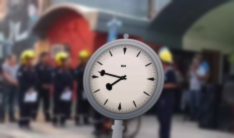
7:47
